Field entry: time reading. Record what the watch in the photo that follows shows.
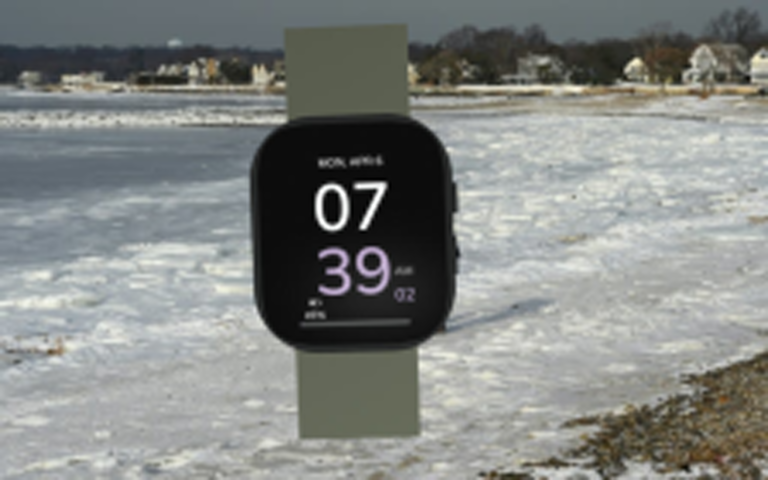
7:39
